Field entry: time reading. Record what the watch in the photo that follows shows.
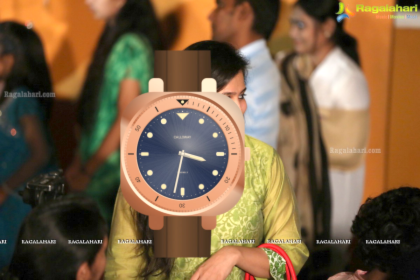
3:32
